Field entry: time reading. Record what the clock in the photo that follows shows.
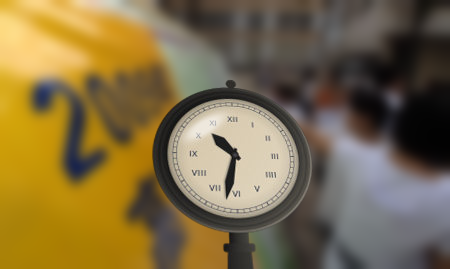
10:32
